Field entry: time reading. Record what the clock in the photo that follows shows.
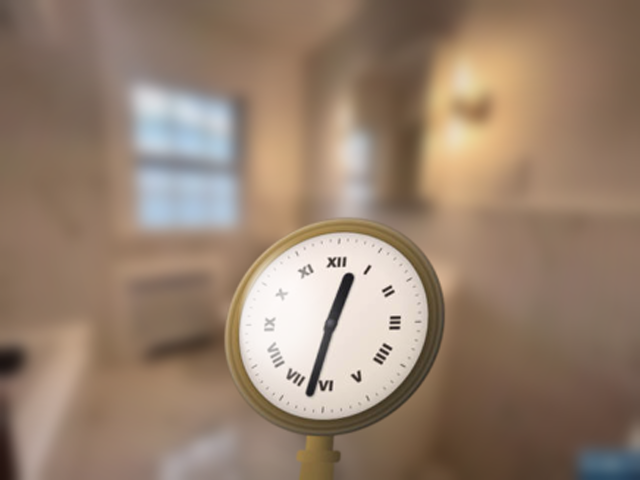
12:32
